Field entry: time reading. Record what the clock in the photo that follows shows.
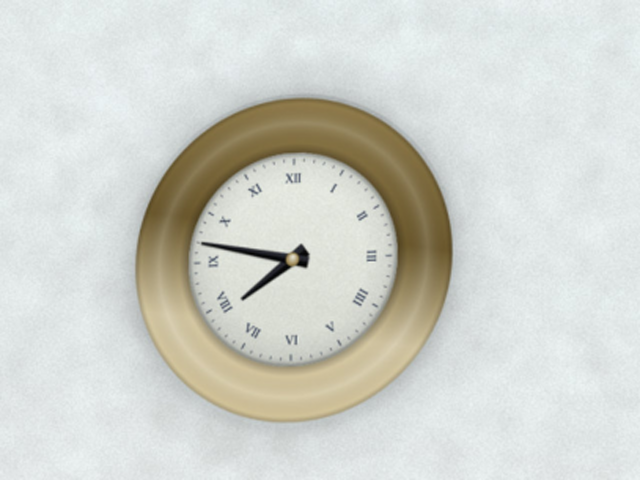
7:47
